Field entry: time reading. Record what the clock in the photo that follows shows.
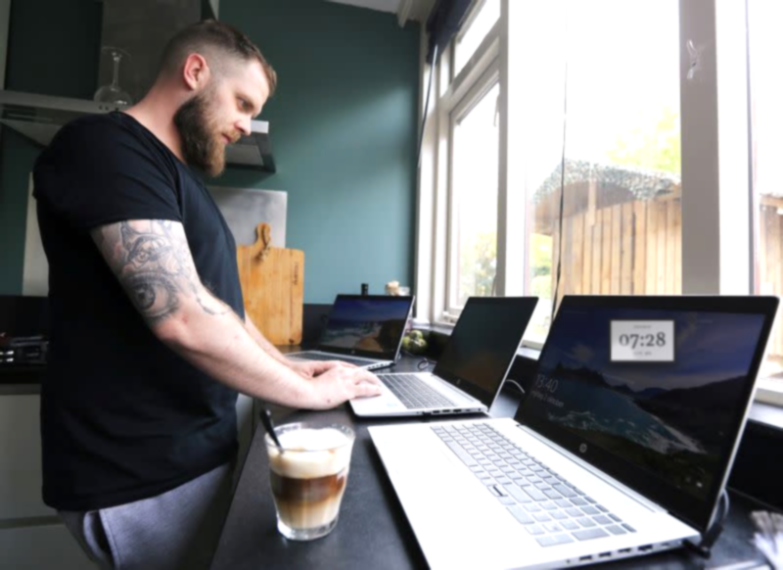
7:28
